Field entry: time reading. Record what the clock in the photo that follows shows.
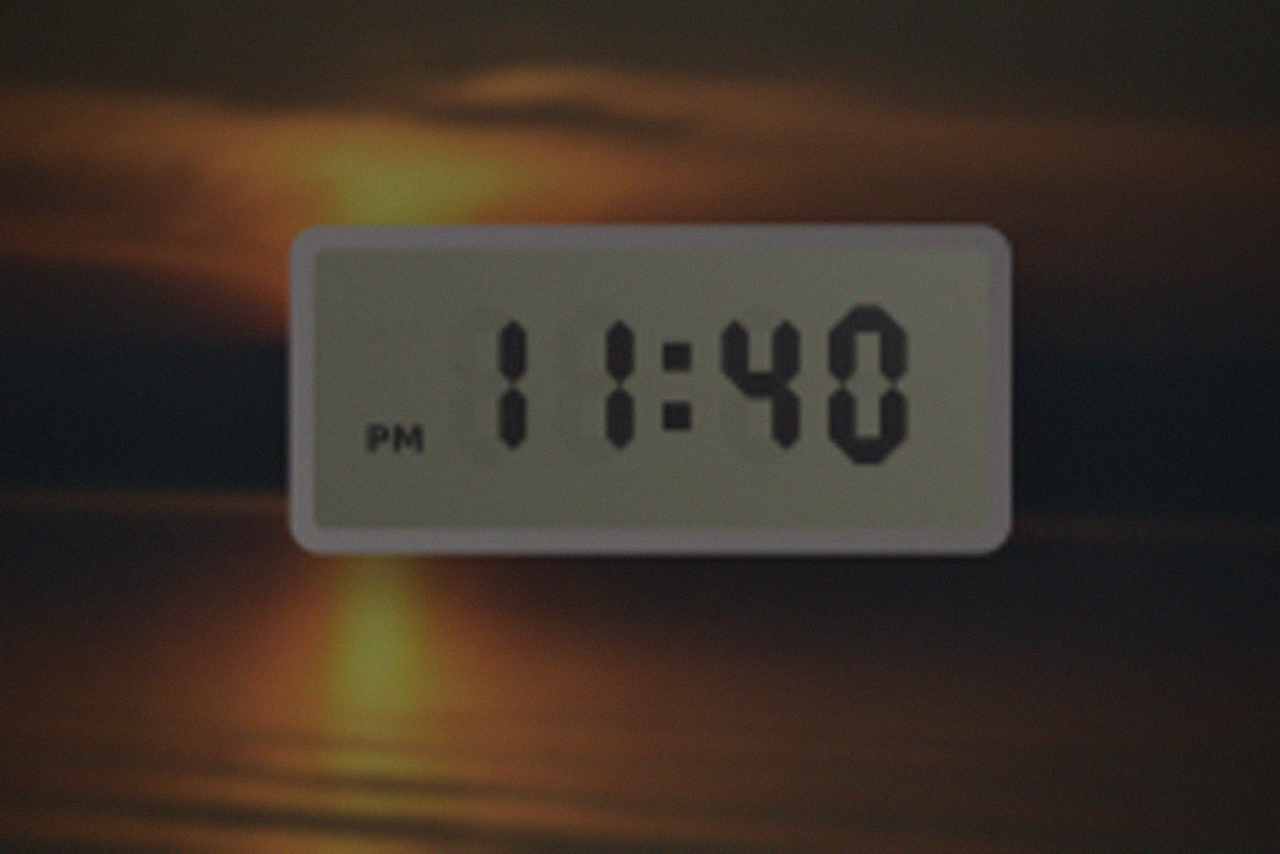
11:40
